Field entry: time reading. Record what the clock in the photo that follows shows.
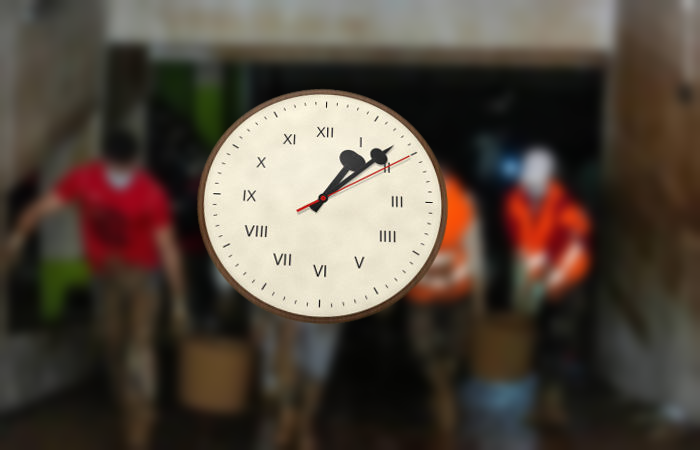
1:08:10
